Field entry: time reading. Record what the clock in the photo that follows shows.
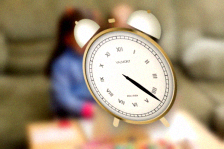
4:22
